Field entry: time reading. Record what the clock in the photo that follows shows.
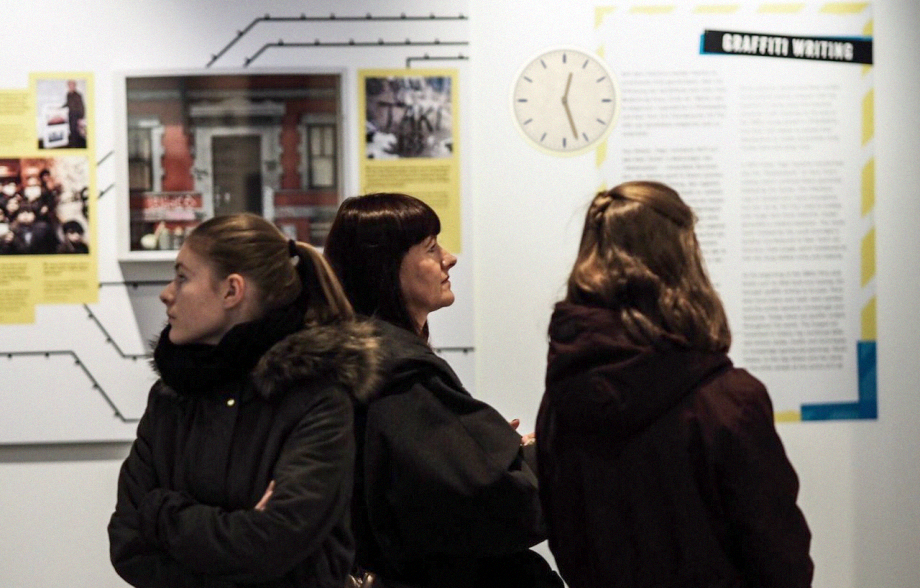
12:27
